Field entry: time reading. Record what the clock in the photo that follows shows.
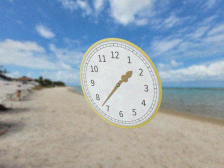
1:37
